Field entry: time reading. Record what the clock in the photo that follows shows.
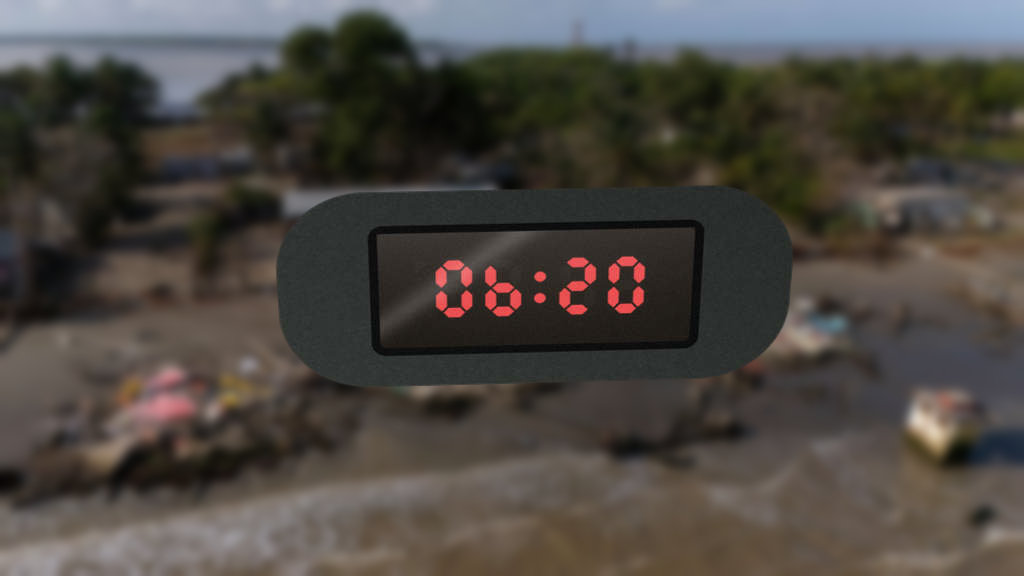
6:20
